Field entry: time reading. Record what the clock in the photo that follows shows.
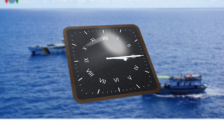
3:15
